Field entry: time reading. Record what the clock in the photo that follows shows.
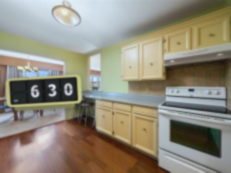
6:30
